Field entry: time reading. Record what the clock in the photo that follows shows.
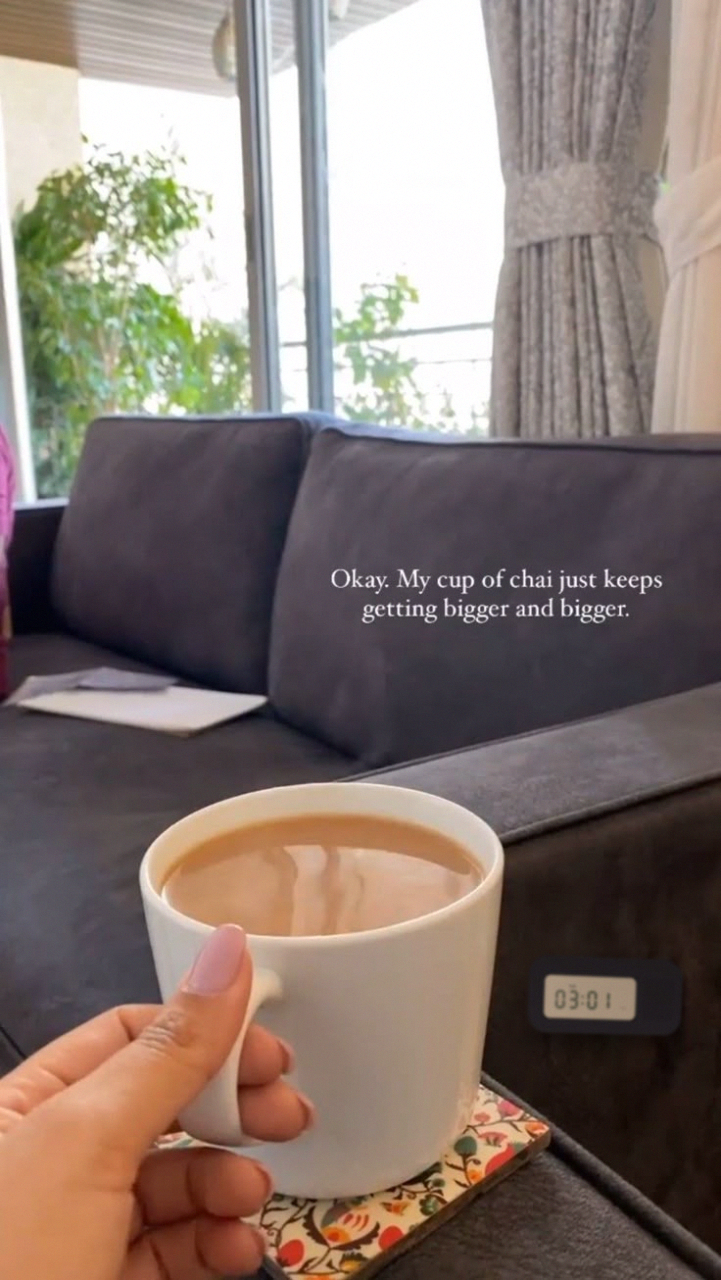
3:01
